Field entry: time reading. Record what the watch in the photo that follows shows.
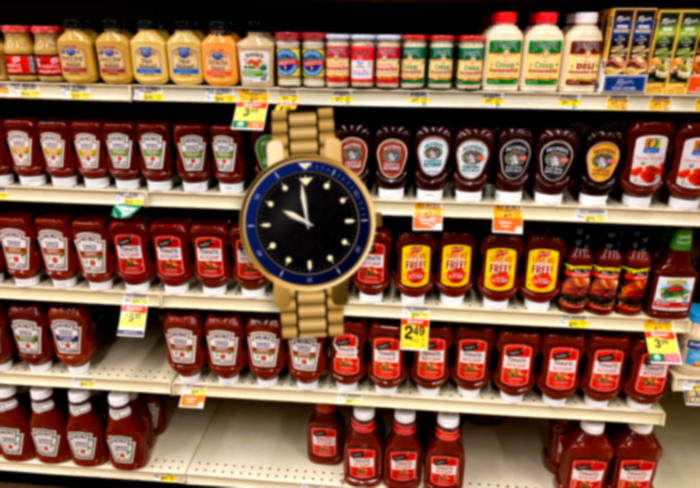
9:59
